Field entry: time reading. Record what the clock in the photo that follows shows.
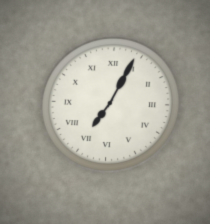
7:04
